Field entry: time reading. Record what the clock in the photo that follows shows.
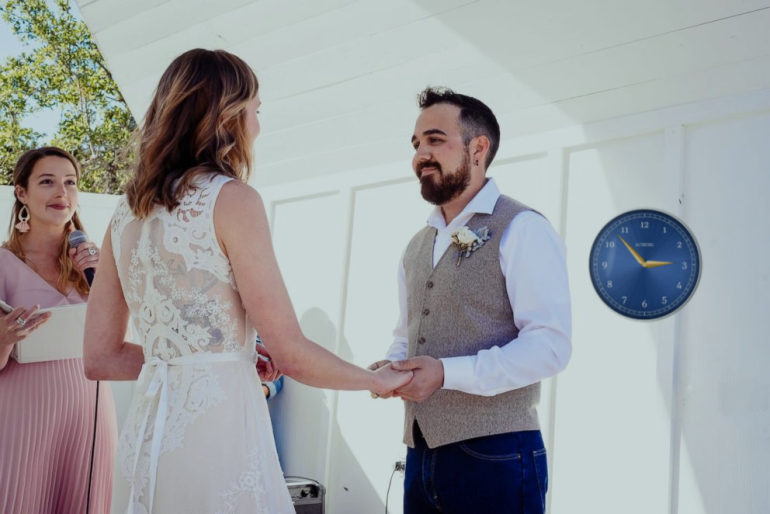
2:53
